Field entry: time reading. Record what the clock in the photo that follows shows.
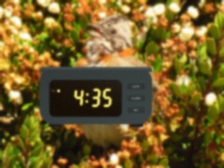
4:35
